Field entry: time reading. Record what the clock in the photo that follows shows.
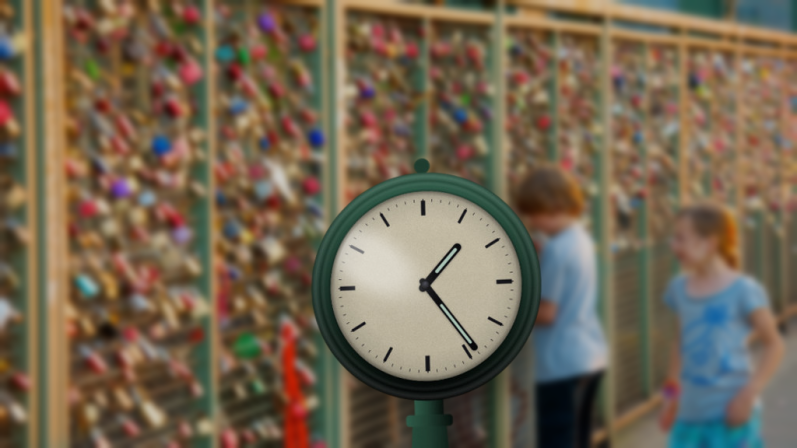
1:24
